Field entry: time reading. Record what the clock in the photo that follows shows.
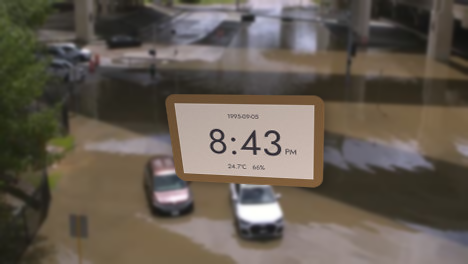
8:43
